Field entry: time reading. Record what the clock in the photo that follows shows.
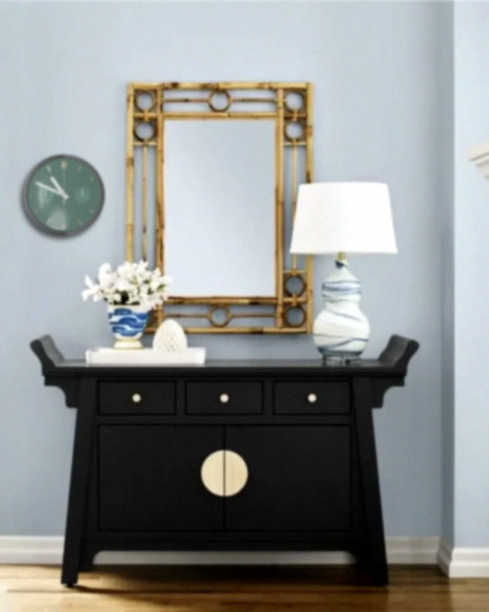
10:49
